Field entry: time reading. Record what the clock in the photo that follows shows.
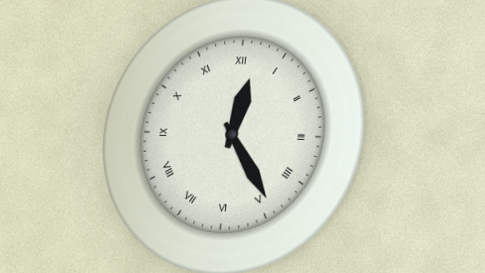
12:24
